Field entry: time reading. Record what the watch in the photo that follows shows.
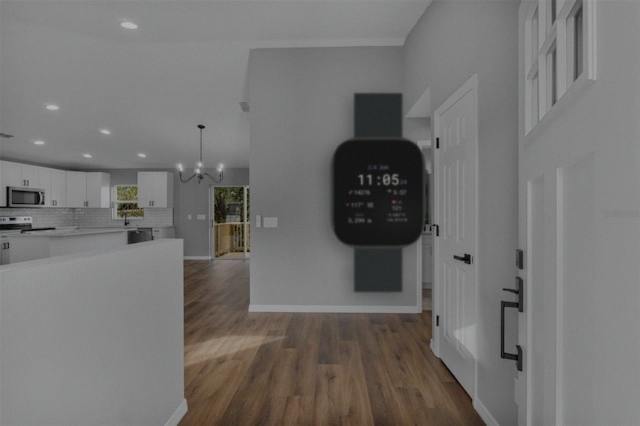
11:05
